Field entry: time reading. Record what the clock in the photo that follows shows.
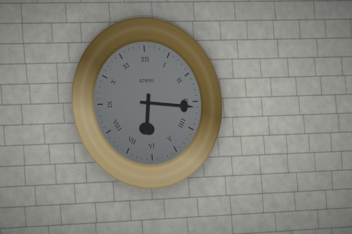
6:16
